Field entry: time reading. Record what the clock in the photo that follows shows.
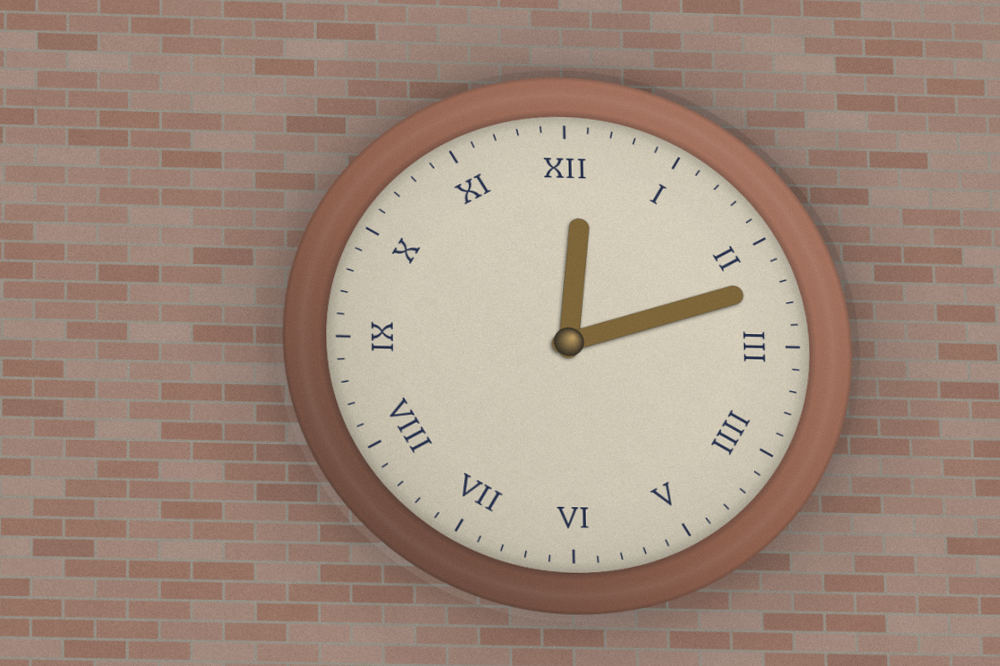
12:12
